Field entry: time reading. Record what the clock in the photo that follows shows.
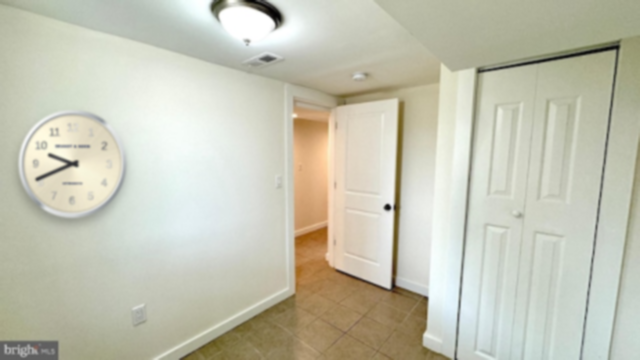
9:41
